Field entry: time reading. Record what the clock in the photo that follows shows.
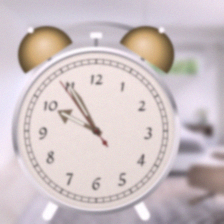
9:54:54
